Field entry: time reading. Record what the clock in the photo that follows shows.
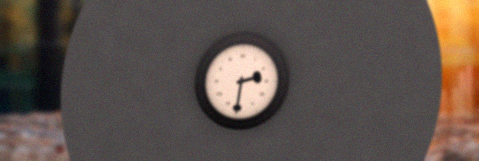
2:31
